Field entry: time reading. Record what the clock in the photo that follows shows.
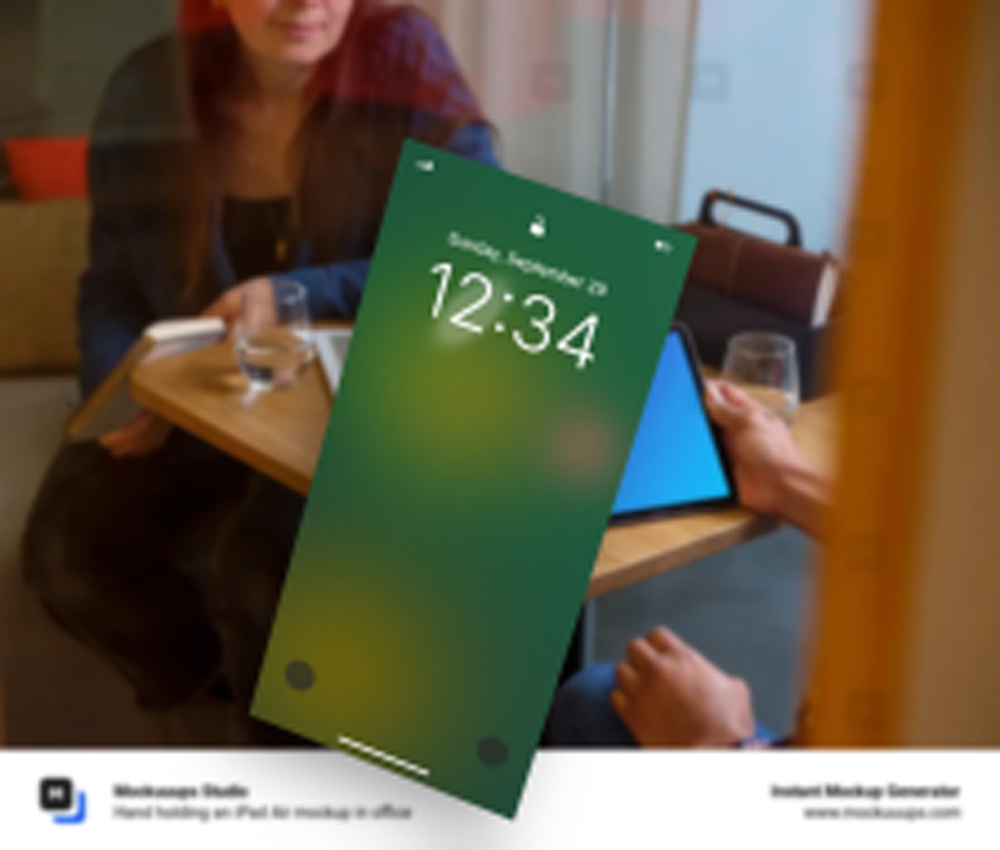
12:34
